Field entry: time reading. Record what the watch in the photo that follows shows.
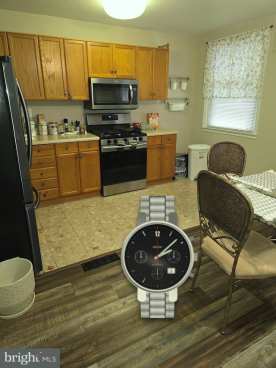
2:08
